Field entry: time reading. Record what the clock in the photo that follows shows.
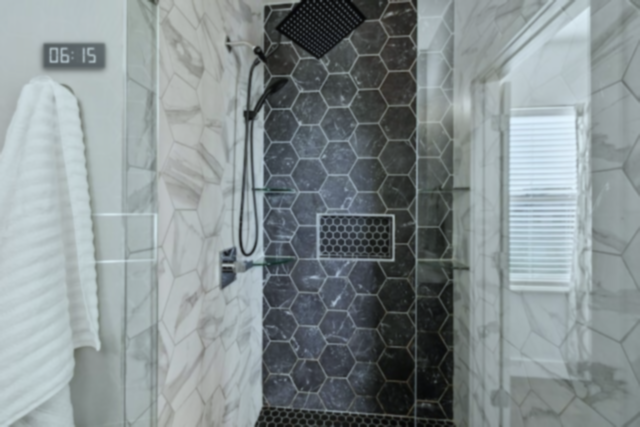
6:15
